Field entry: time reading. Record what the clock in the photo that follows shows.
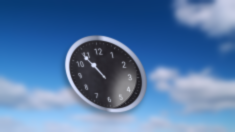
10:54
